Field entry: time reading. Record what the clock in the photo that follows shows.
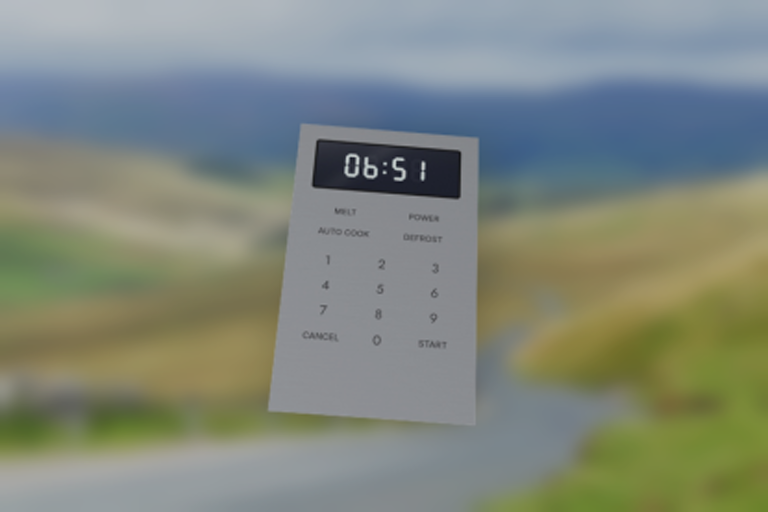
6:51
